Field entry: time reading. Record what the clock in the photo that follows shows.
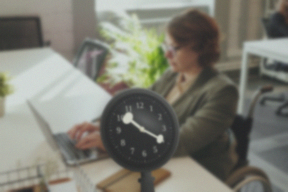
10:20
